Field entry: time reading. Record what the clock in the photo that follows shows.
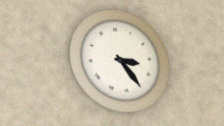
3:25
